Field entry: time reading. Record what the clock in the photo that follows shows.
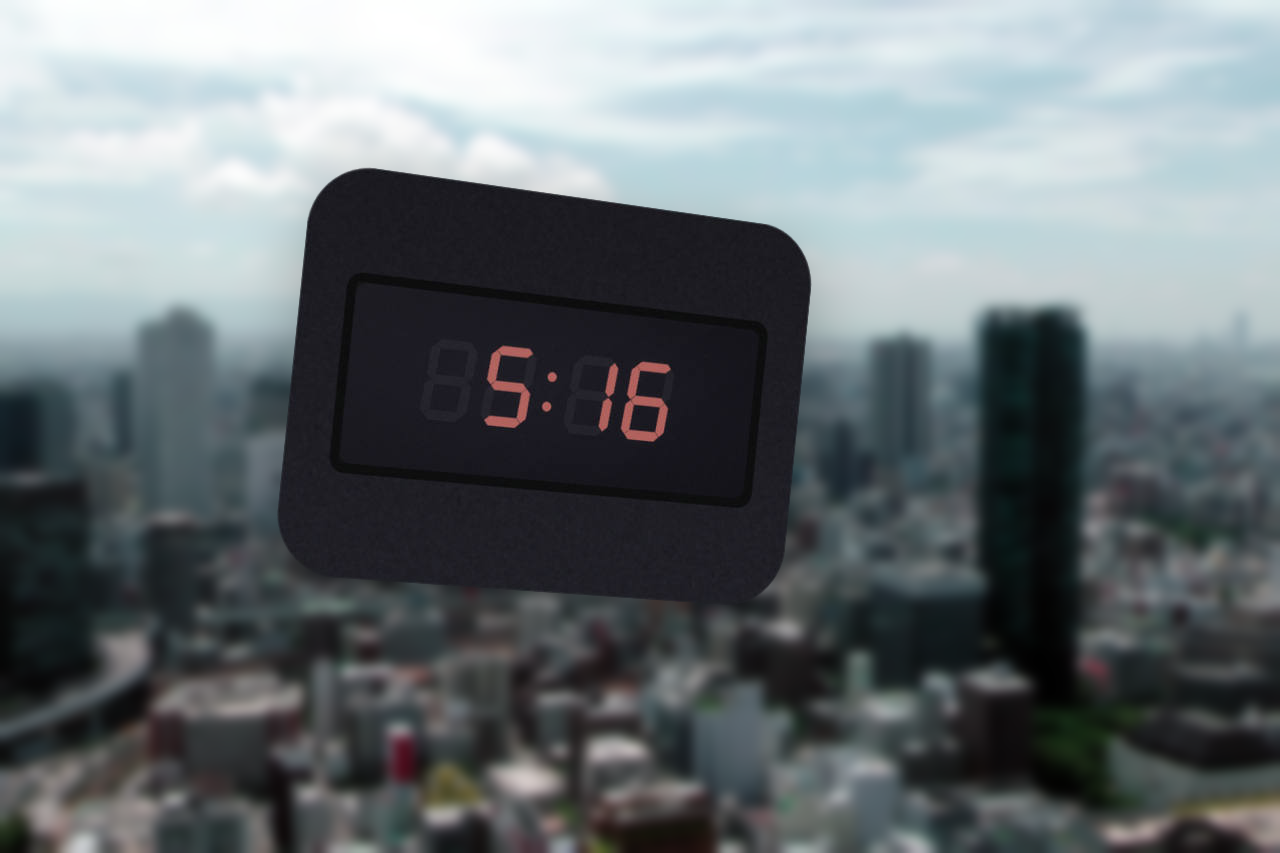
5:16
